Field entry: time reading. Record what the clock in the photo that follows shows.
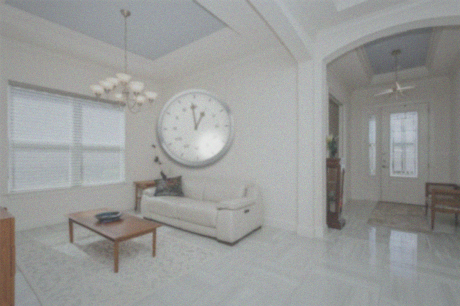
12:59
